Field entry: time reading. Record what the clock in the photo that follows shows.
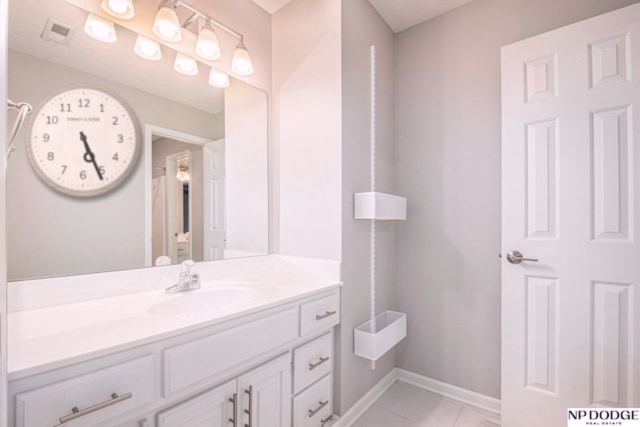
5:26
